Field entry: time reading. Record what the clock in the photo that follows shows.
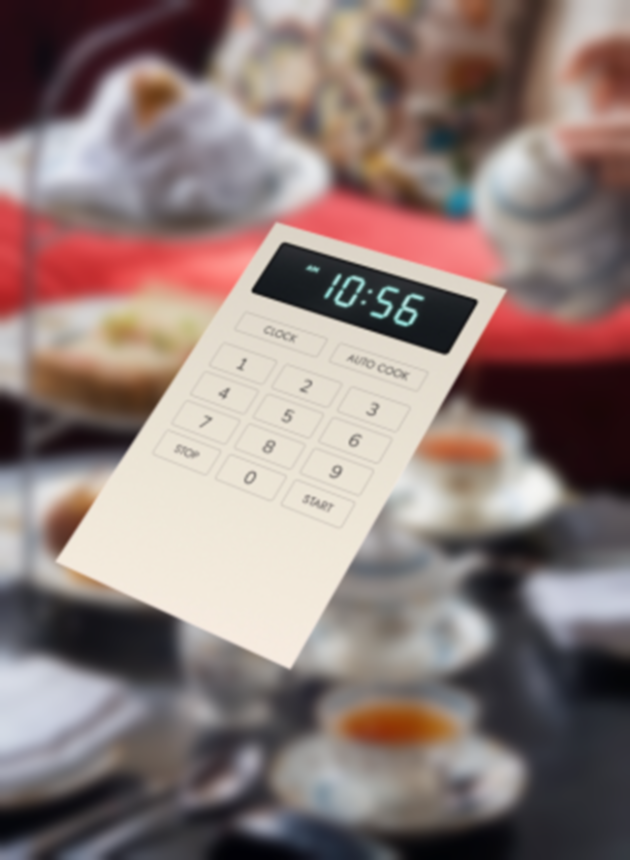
10:56
